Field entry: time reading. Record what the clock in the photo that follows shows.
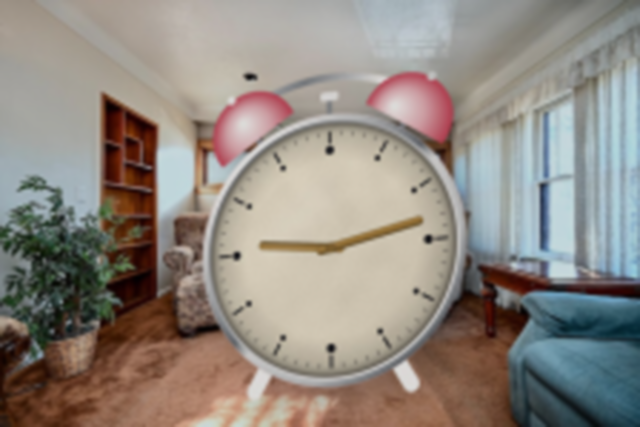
9:13
